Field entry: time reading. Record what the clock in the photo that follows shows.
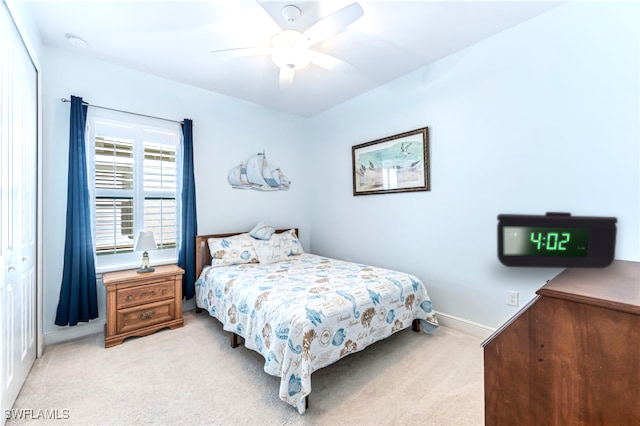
4:02
